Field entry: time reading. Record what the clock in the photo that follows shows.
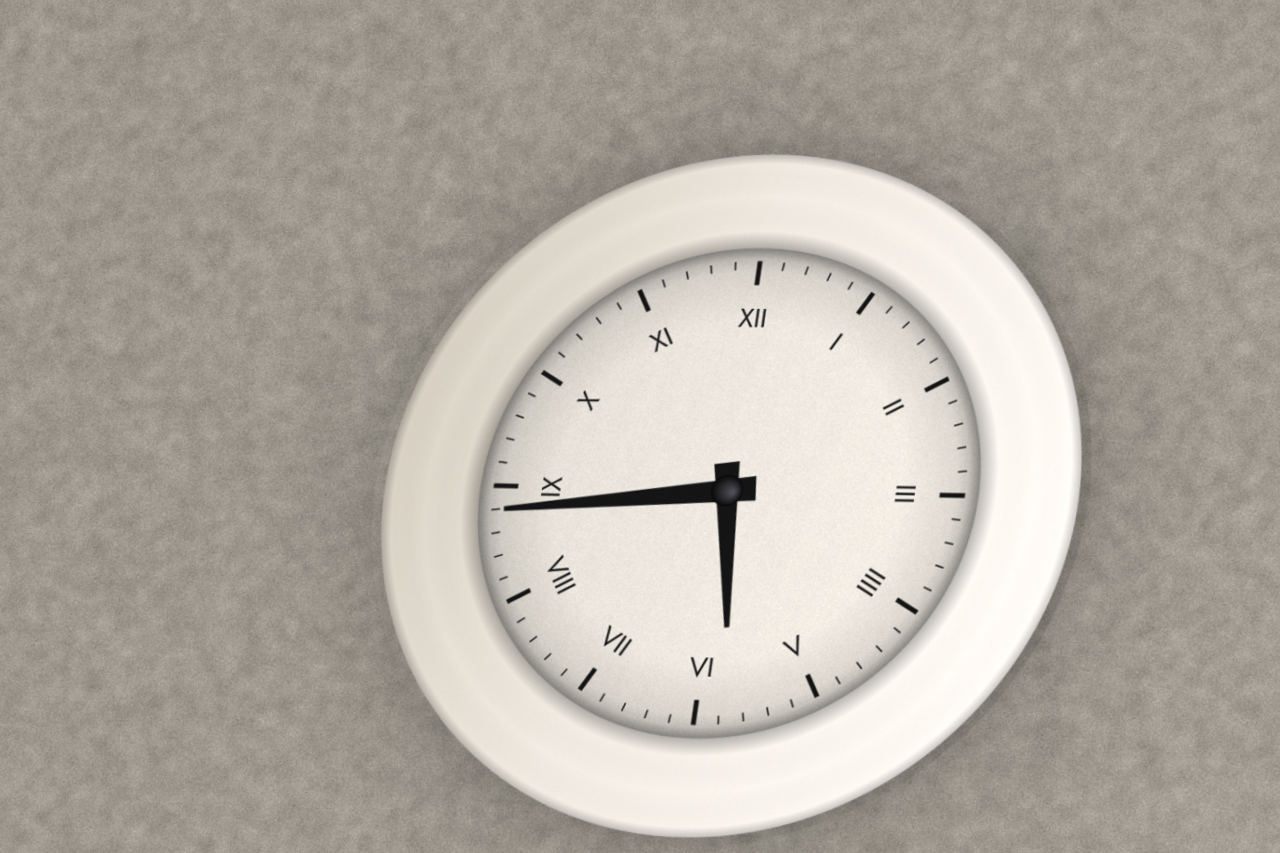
5:44
